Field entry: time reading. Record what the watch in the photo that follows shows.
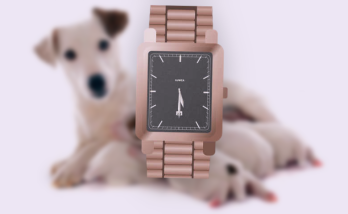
5:30
